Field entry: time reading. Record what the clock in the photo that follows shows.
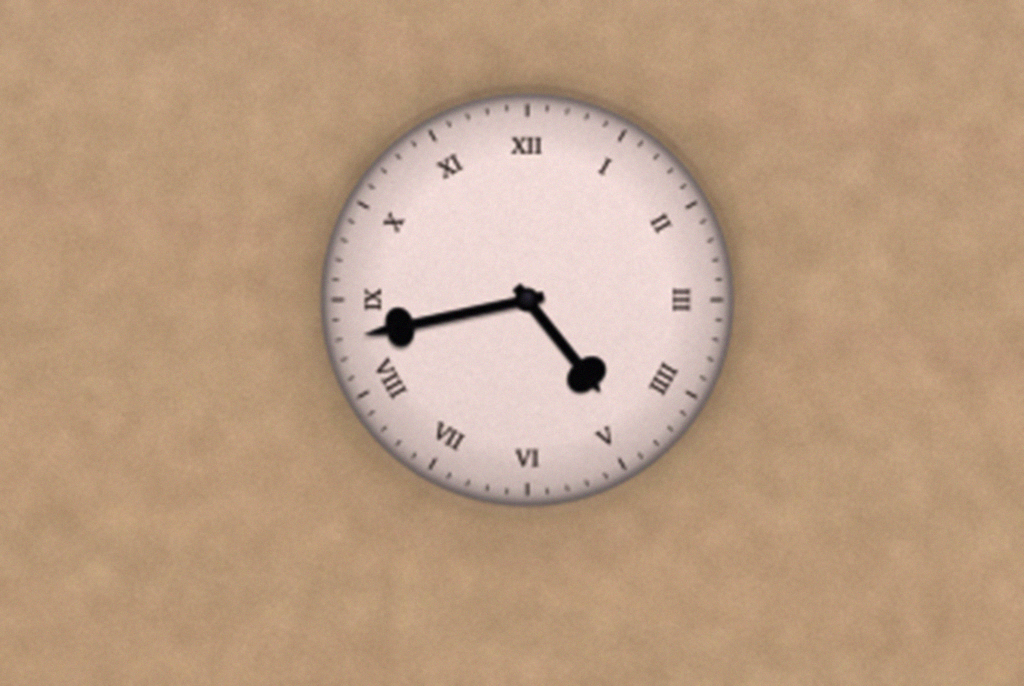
4:43
